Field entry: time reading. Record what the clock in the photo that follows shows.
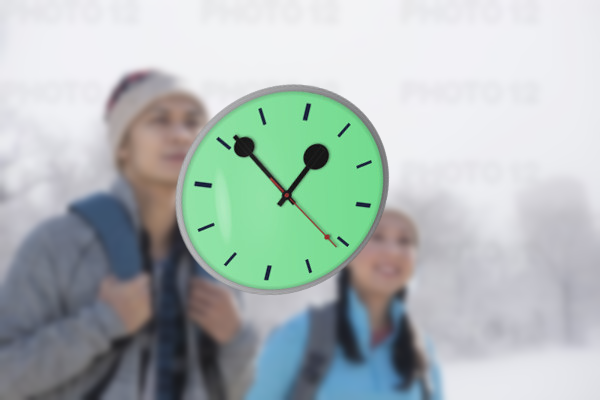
12:51:21
